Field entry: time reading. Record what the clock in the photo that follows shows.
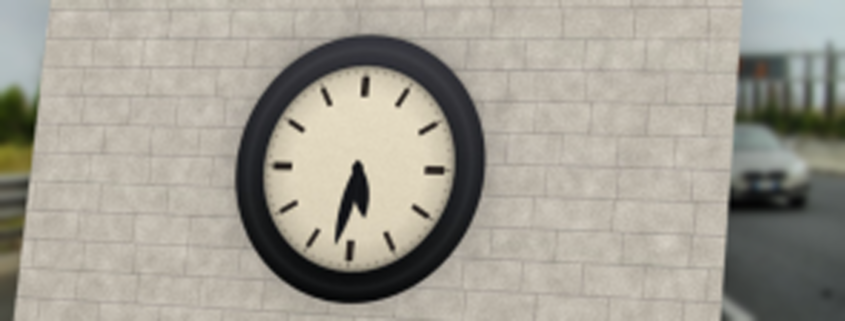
5:32
